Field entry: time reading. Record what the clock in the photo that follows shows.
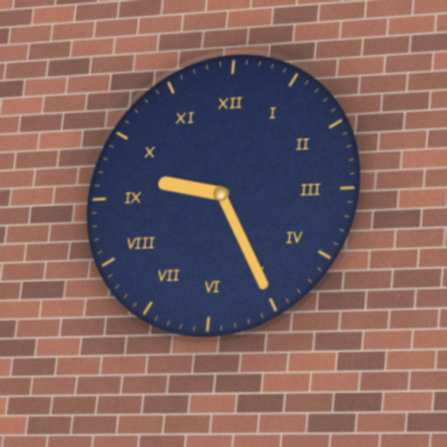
9:25
